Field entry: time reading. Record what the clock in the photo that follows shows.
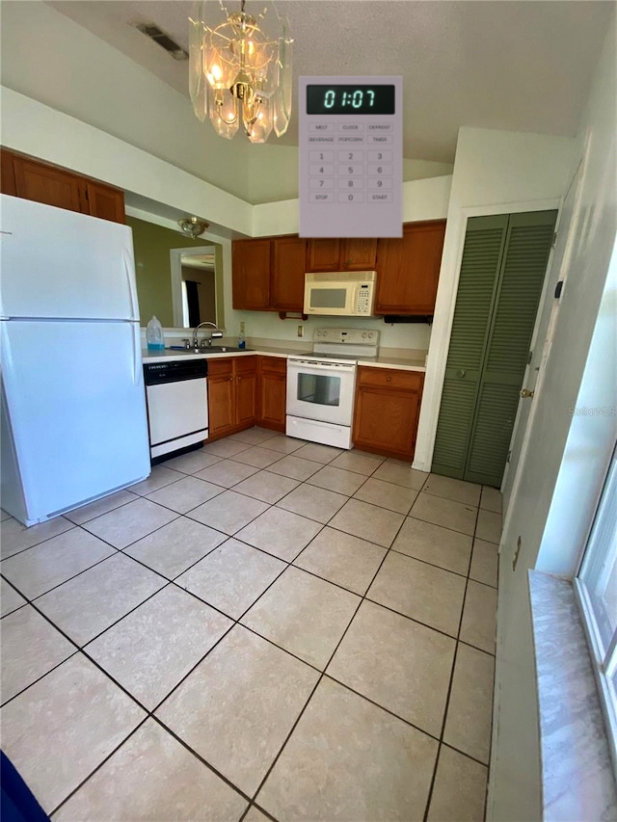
1:07
